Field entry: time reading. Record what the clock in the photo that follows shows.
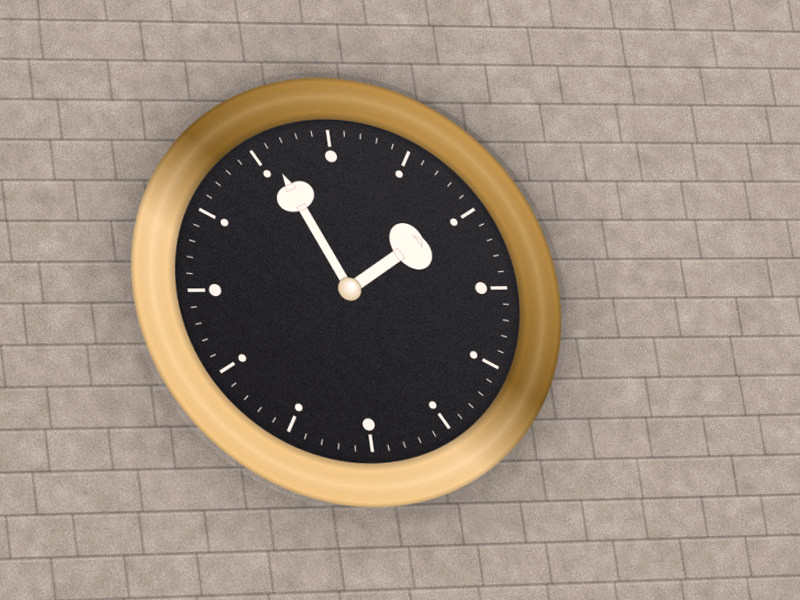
1:56
